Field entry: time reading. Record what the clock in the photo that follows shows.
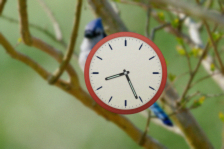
8:26
